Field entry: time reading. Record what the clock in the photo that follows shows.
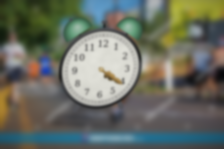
4:21
